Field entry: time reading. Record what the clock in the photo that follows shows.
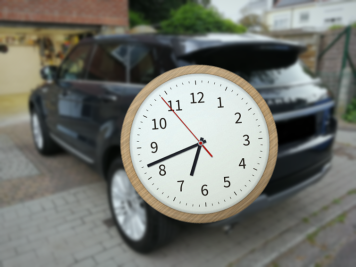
6:41:54
